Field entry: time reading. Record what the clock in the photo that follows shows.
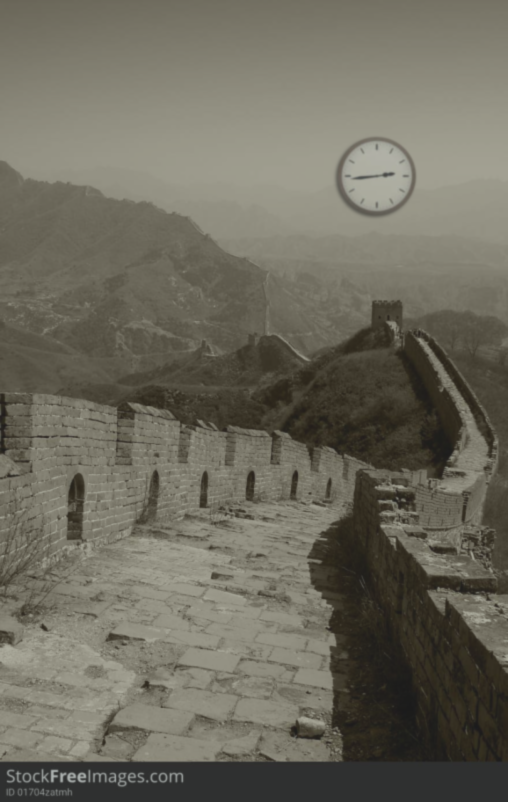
2:44
